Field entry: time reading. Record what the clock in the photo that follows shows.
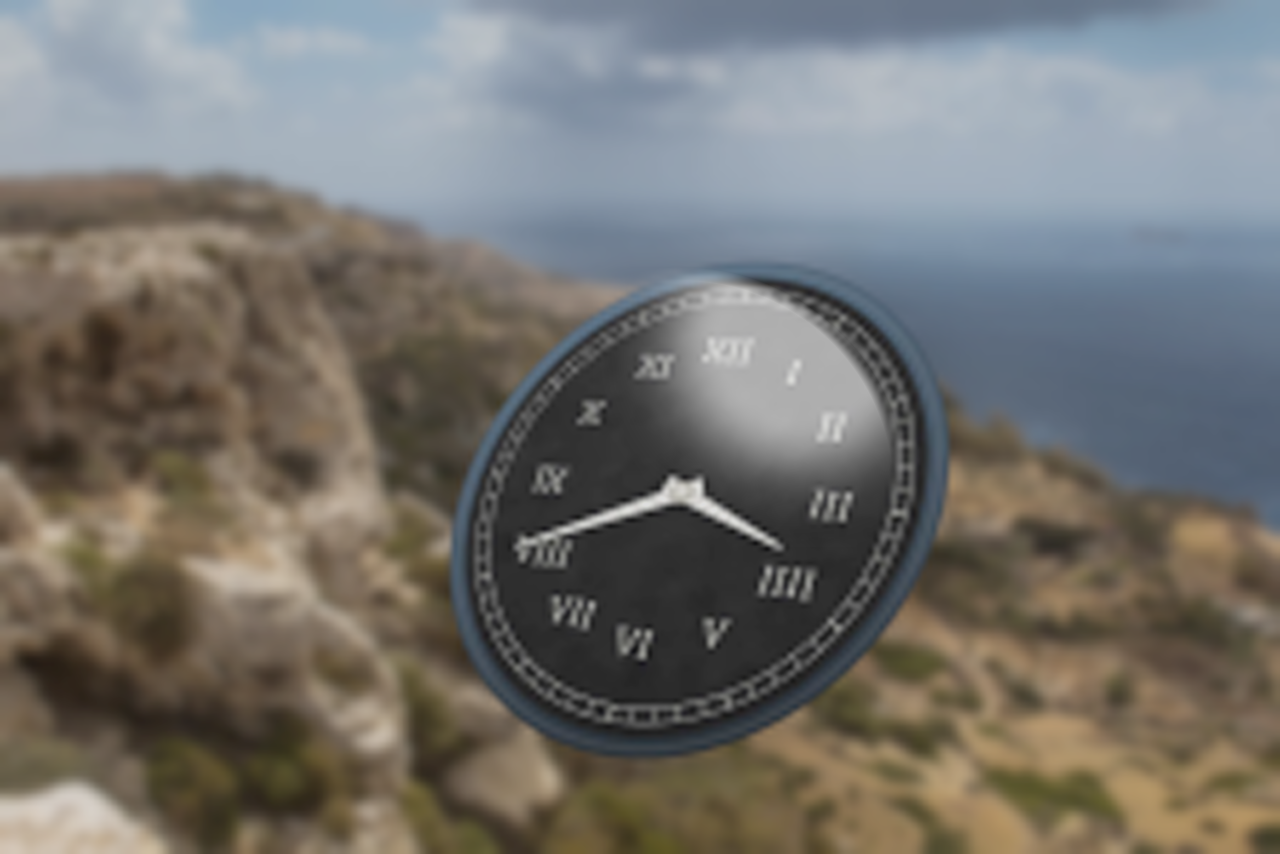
3:41
